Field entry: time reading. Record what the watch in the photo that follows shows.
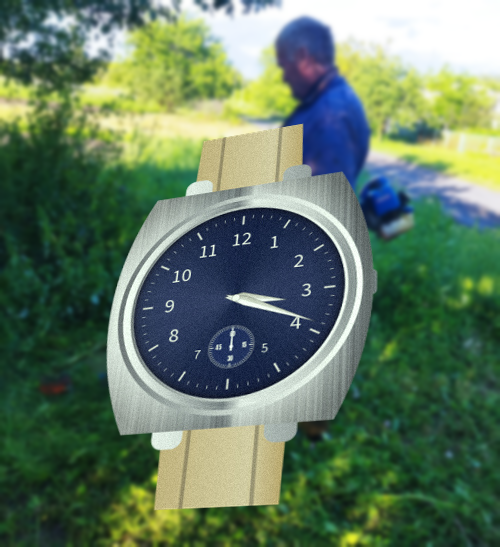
3:19
